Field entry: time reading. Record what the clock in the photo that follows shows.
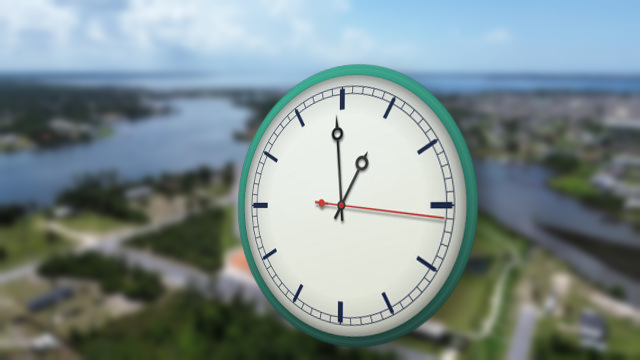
12:59:16
